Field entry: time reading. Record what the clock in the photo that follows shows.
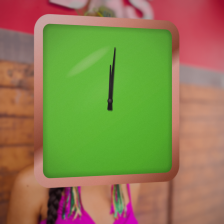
12:01
